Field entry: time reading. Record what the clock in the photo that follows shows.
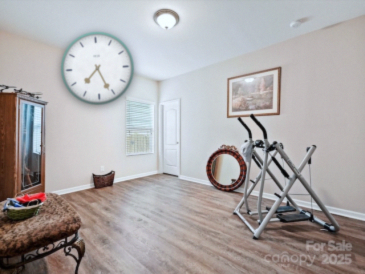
7:26
